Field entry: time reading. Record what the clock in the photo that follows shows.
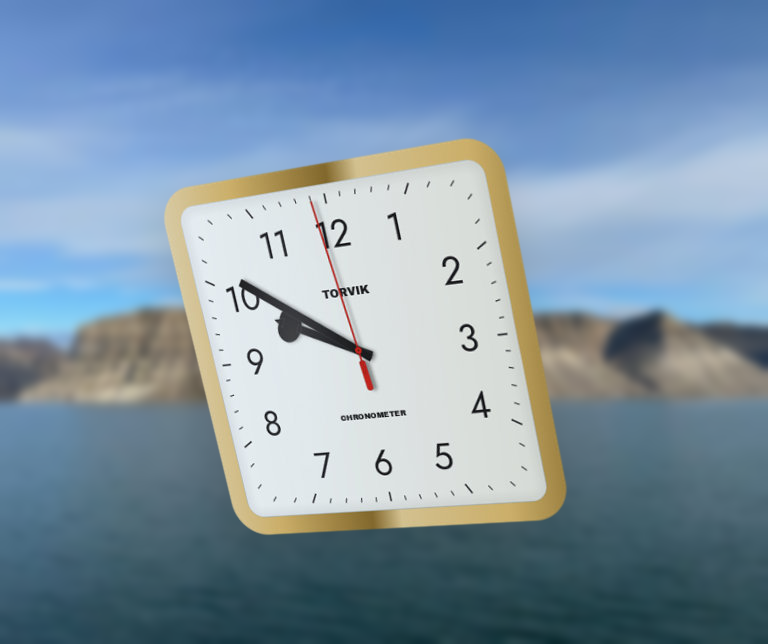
9:50:59
